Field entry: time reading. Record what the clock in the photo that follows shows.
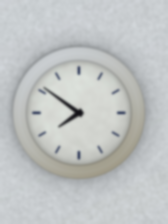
7:51
